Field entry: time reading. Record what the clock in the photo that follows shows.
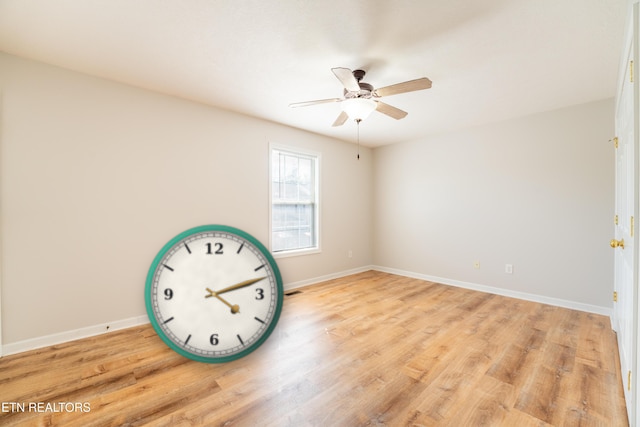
4:12
